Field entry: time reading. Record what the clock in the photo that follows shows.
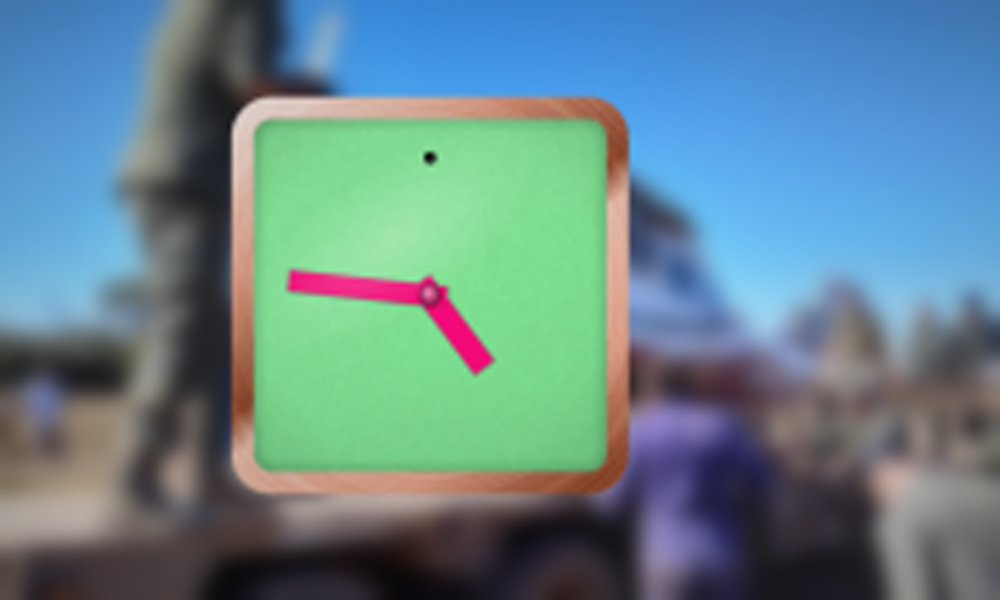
4:46
